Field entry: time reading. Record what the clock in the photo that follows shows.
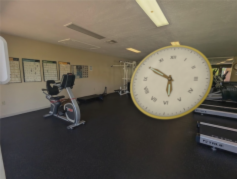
5:50
